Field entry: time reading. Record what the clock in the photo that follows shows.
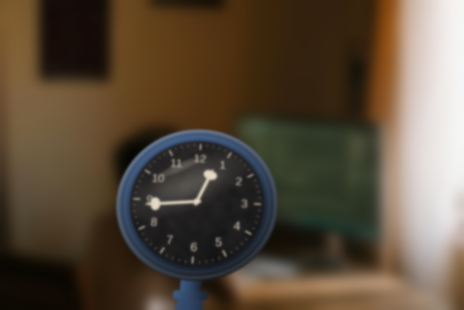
12:44
